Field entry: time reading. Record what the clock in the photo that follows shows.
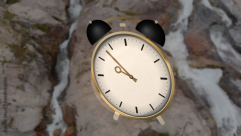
9:53
